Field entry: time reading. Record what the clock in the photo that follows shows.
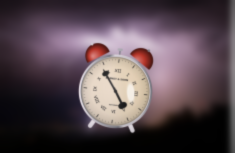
4:54
